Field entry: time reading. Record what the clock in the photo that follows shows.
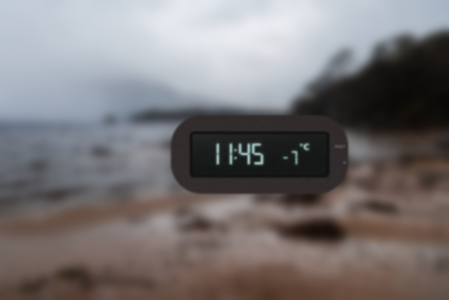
11:45
